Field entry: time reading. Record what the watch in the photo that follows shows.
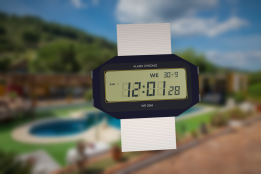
12:01:28
